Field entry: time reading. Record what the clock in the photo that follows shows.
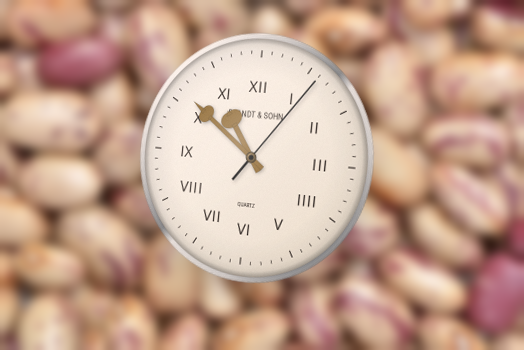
10:51:06
